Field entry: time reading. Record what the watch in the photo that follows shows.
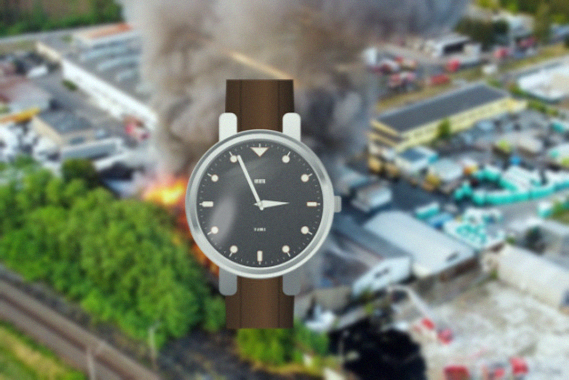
2:56
